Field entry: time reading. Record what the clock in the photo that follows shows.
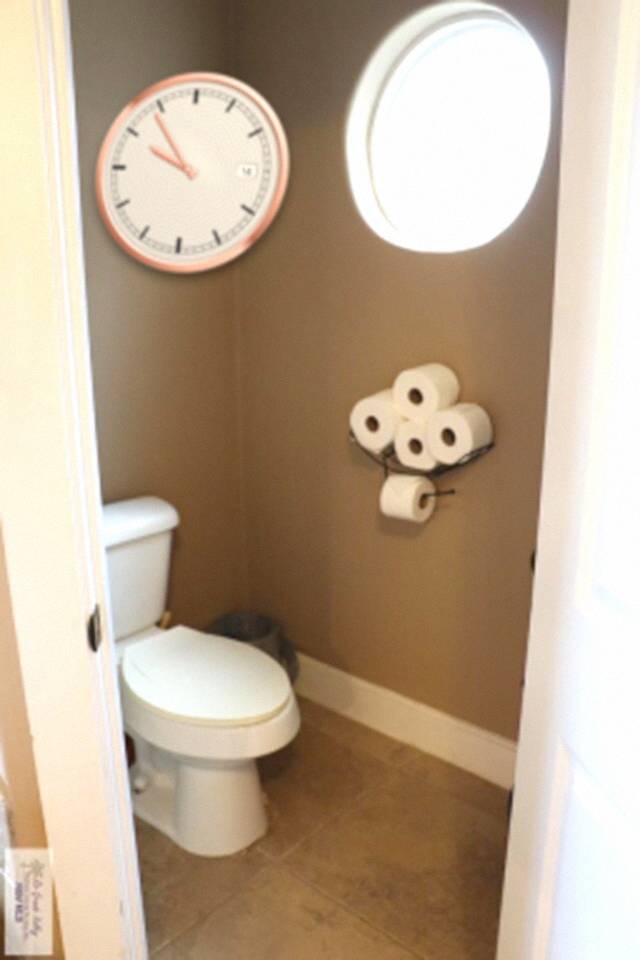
9:54
